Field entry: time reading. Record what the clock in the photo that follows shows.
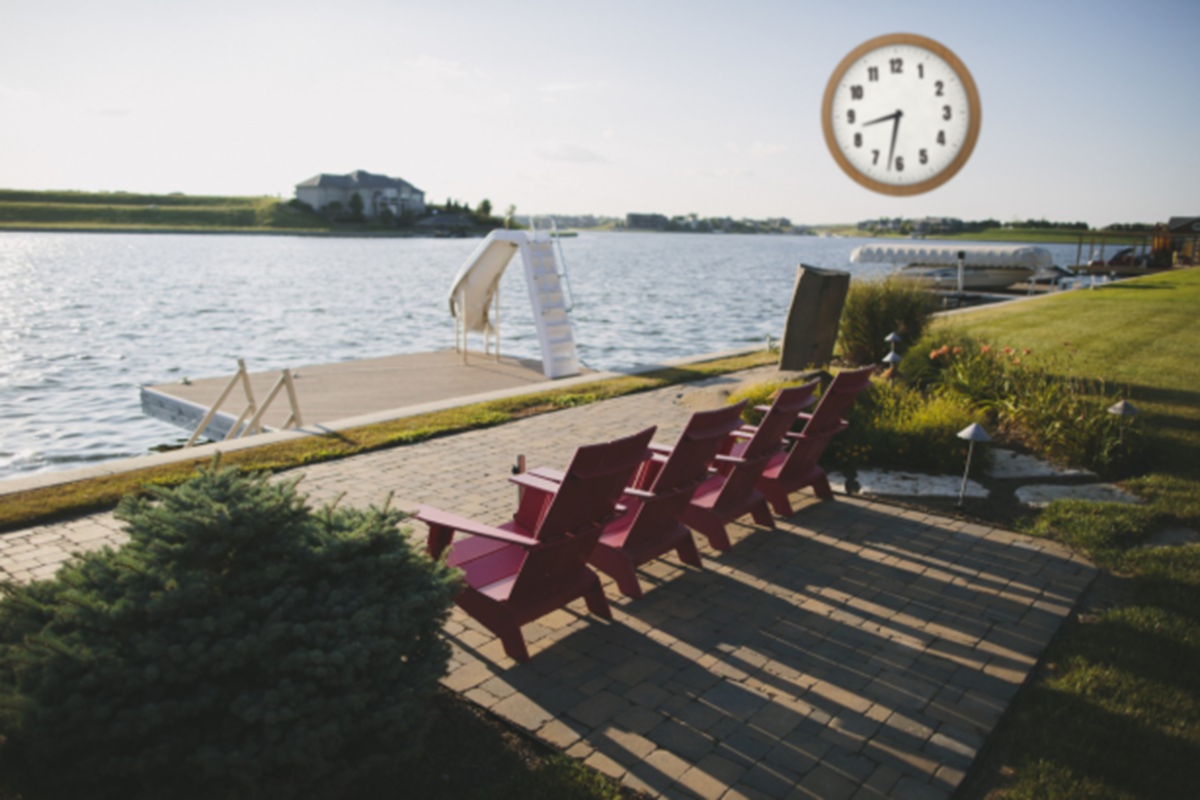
8:32
